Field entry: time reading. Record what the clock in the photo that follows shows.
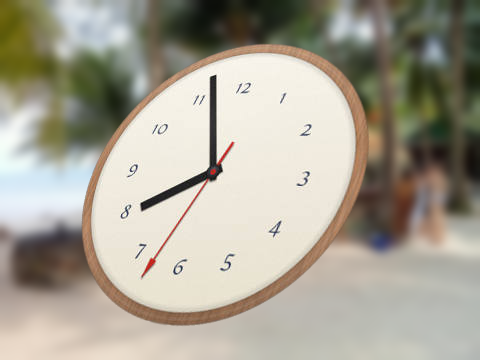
7:56:33
